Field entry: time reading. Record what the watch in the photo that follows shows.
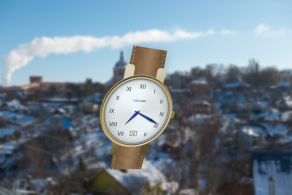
7:19
